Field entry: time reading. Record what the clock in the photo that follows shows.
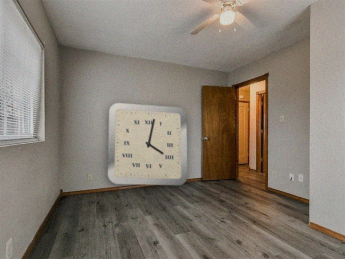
4:02
